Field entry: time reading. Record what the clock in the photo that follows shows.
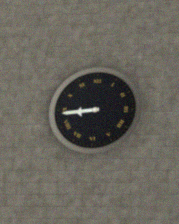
8:44
